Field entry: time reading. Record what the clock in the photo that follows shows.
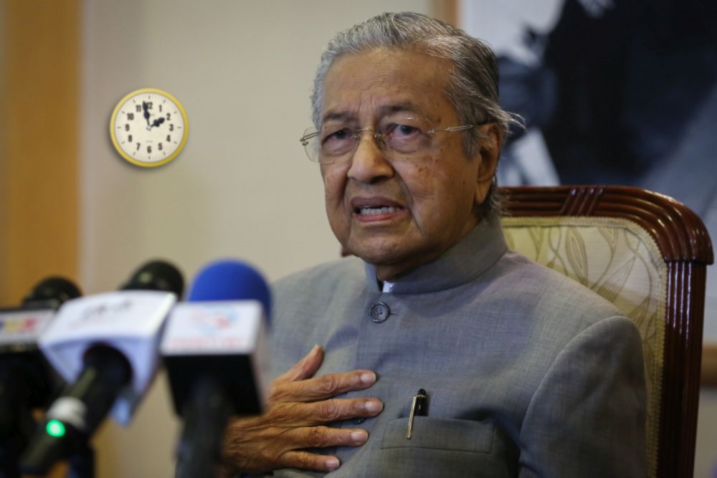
1:58
